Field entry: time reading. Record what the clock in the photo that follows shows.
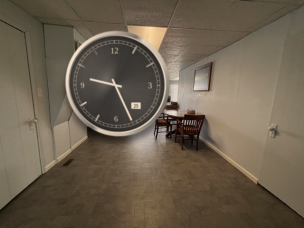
9:26
